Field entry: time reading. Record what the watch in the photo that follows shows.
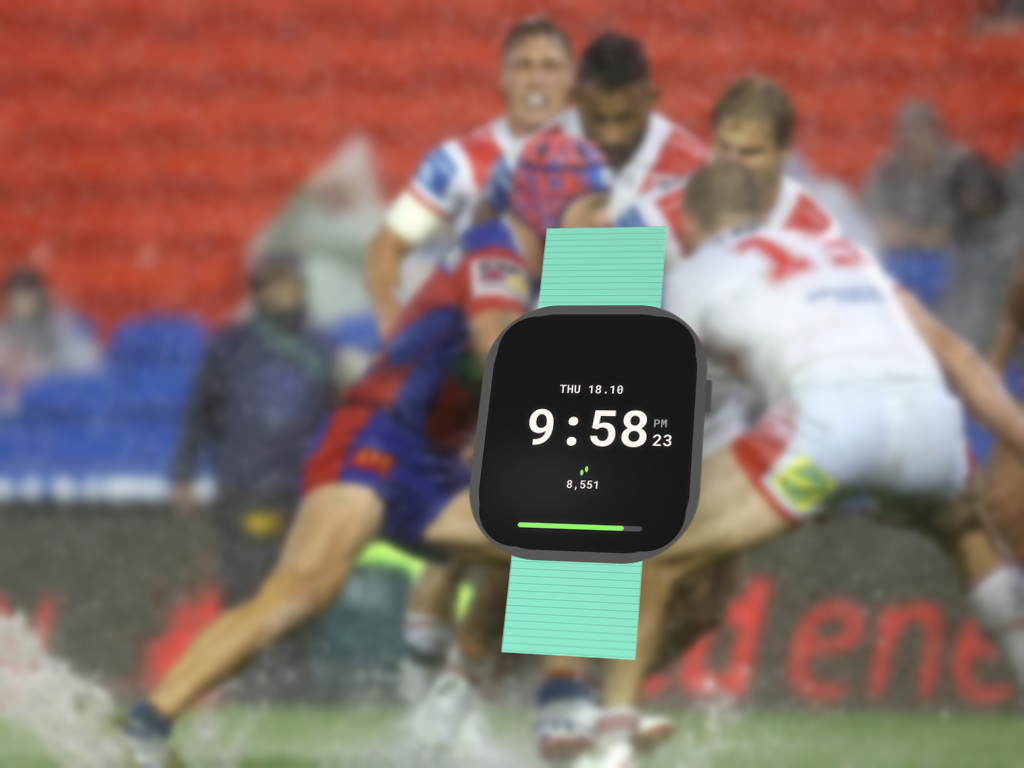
9:58:23
